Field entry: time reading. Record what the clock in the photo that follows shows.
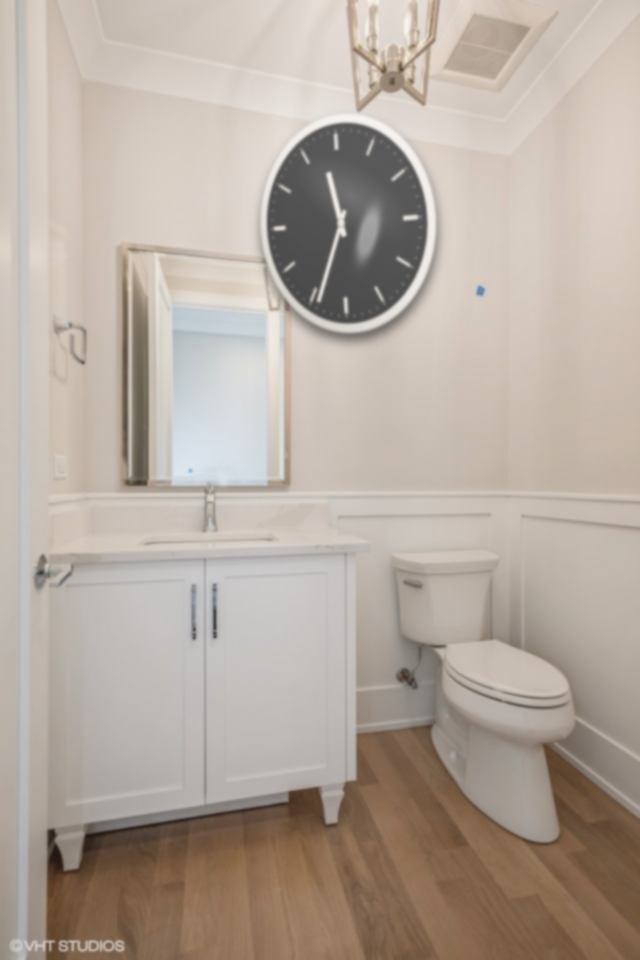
11:34
